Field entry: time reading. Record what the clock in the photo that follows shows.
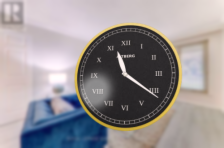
11:21
